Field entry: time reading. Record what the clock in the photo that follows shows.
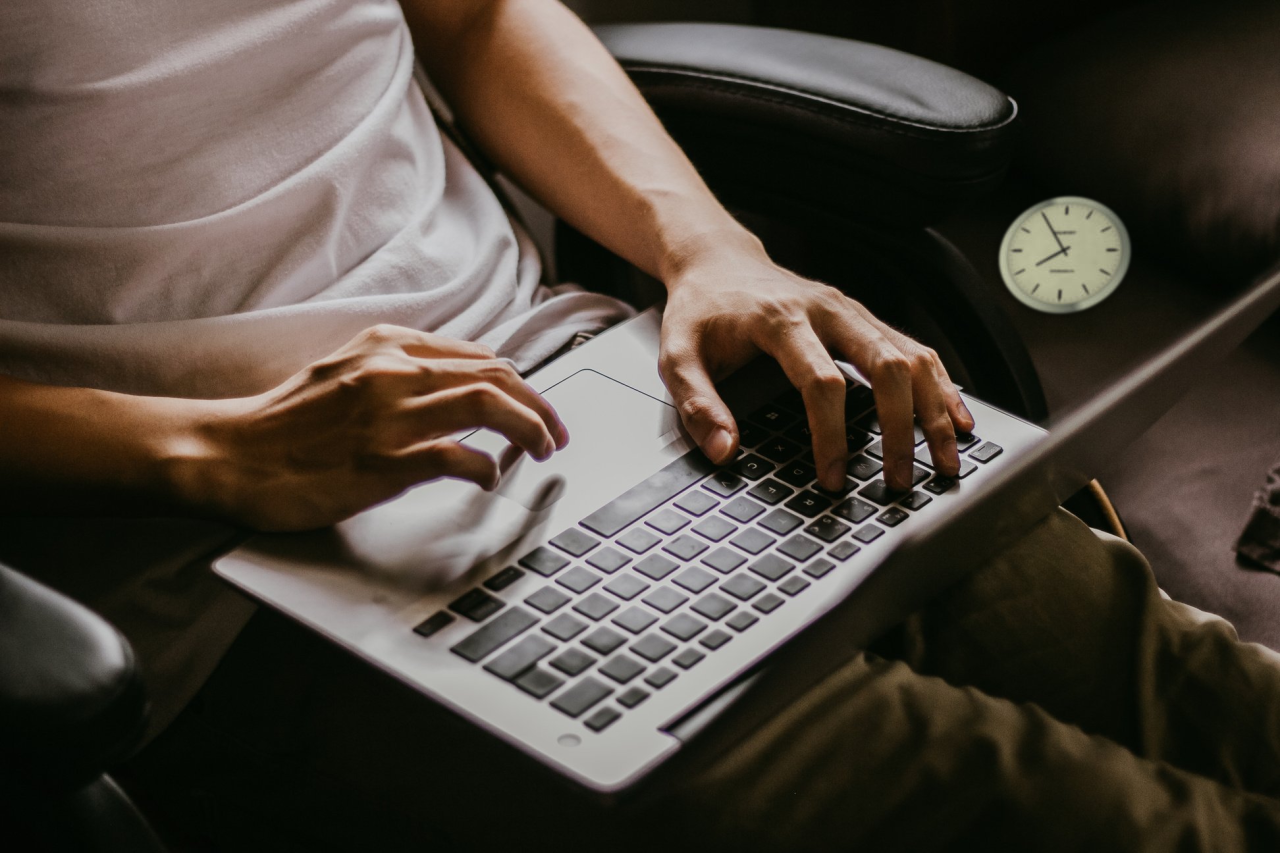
7:55
